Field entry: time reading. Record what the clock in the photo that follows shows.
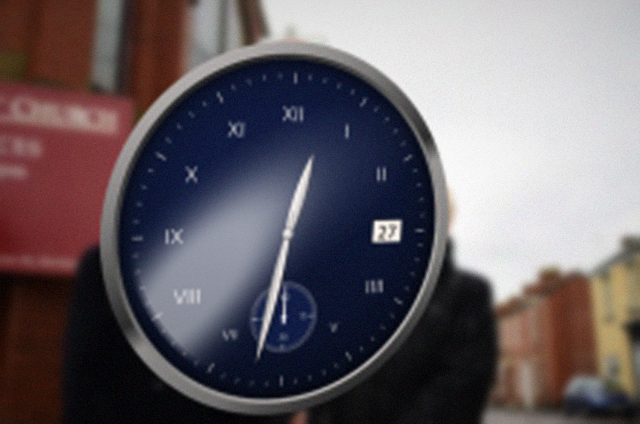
12:32
